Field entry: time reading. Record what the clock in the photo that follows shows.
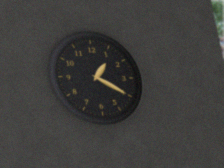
1:20
